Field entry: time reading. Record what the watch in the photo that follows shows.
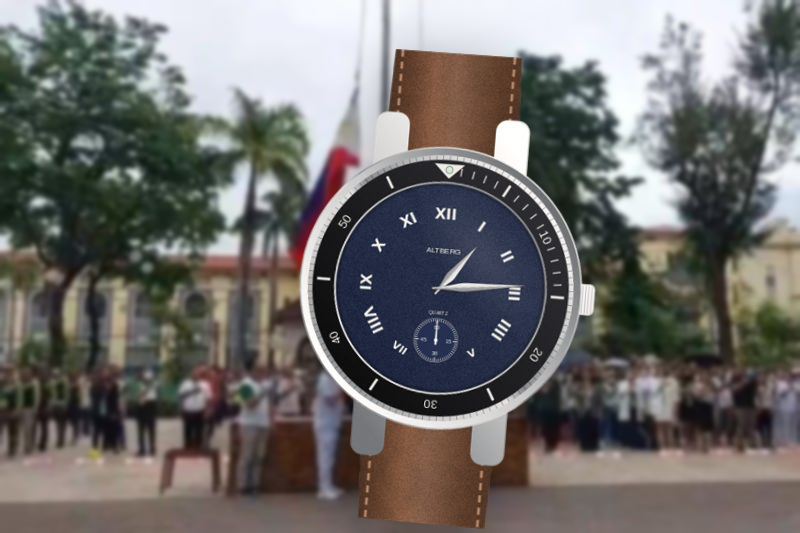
1:14
